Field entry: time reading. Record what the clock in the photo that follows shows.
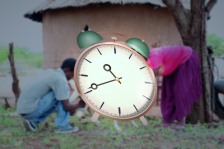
10:41
